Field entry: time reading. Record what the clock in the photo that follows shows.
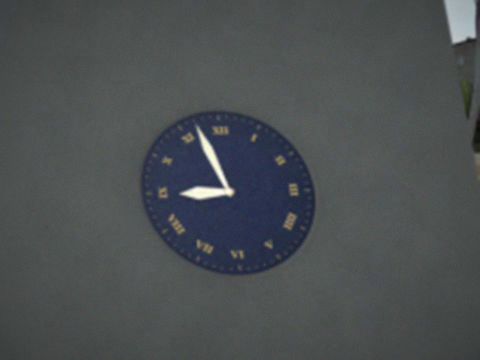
8:57
